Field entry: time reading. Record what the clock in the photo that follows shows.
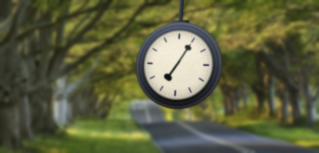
7:05
